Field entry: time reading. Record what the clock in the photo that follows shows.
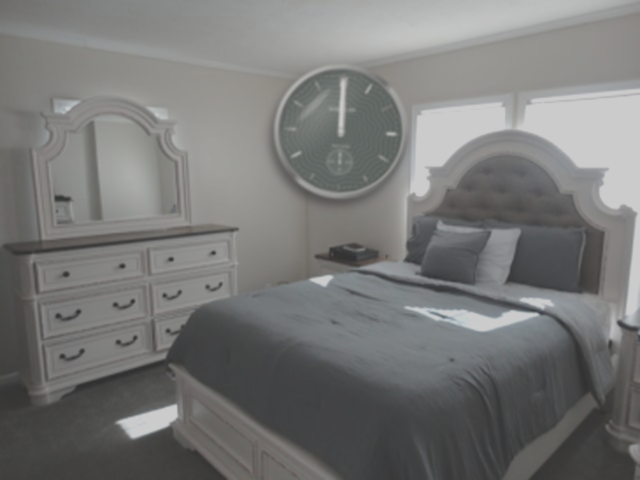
12:00
